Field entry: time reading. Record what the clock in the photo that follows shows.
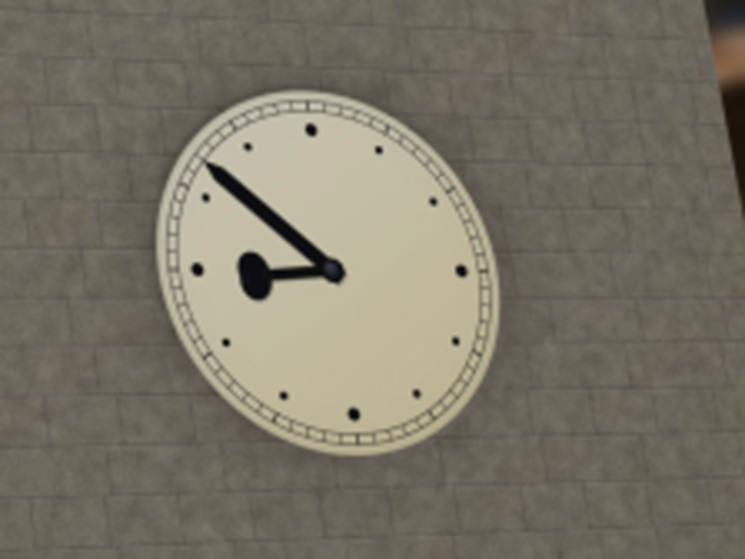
8:52
